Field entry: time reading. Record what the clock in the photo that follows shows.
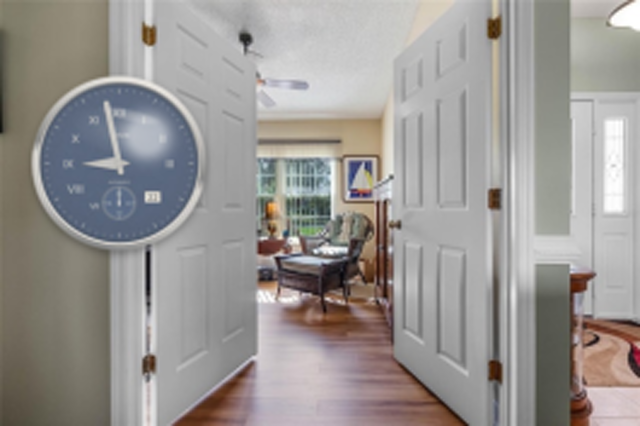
8:58
